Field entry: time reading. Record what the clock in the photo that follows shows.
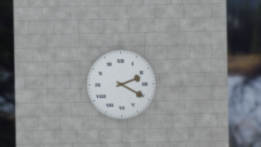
2:20
